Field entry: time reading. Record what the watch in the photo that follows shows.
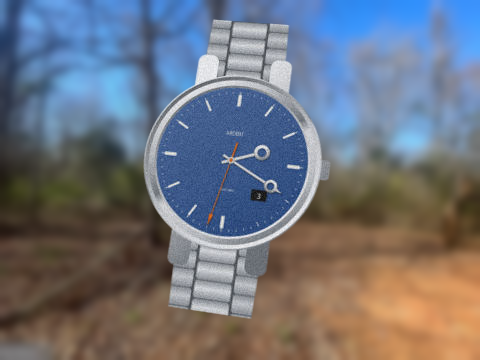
2:19:32
